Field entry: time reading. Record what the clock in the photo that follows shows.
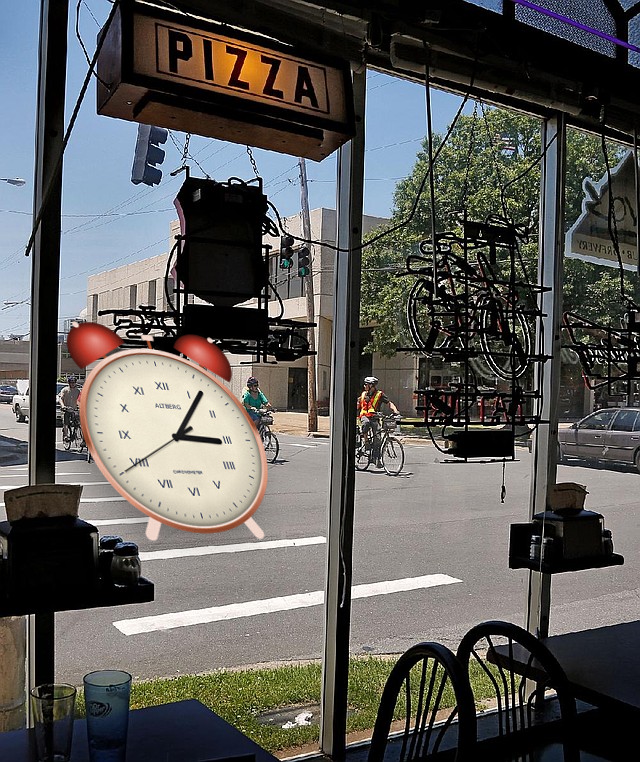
3:06:40
